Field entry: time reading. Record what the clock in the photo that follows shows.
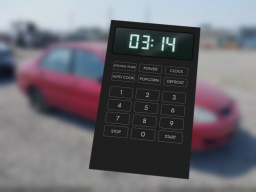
3:14
